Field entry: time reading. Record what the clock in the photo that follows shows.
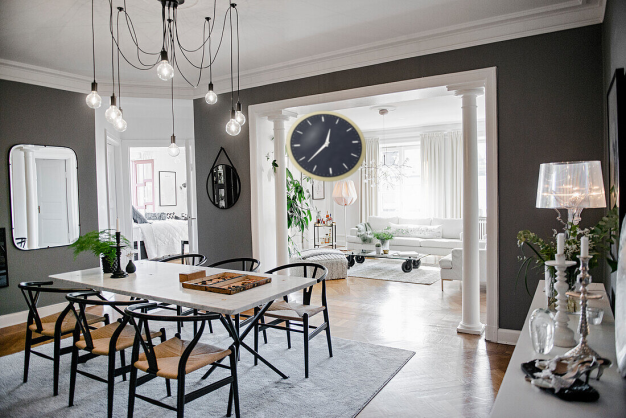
12:38
